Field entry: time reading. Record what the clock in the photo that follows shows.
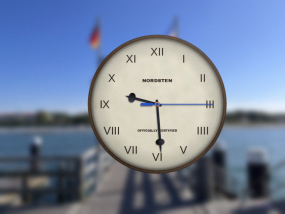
9:29:15
